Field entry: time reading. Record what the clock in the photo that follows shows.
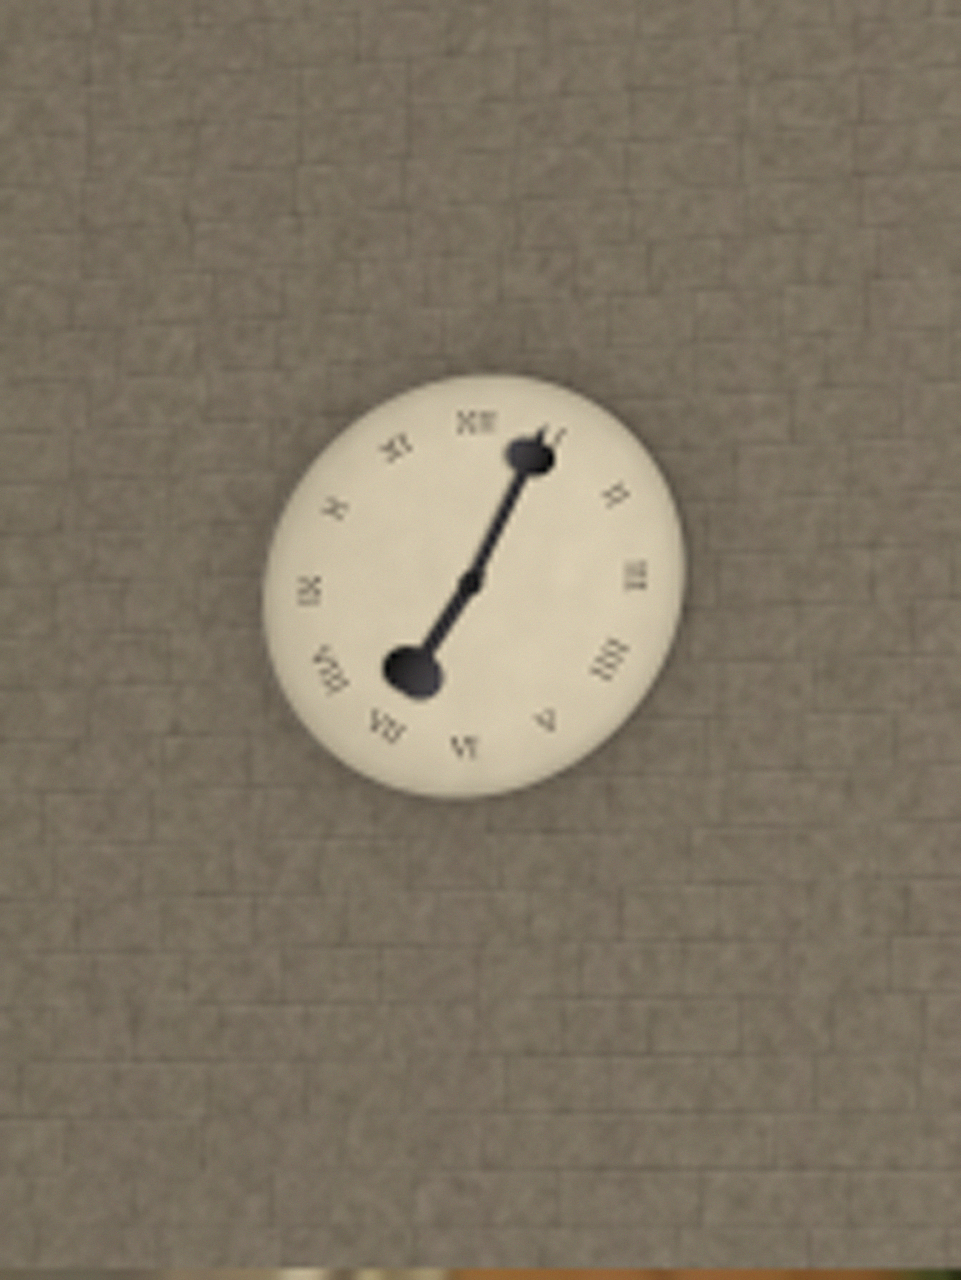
7:04
